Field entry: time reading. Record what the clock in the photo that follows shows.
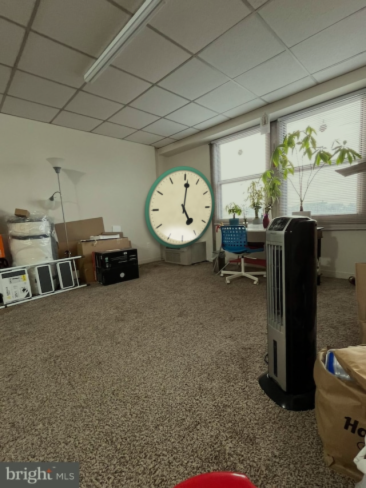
5:01
